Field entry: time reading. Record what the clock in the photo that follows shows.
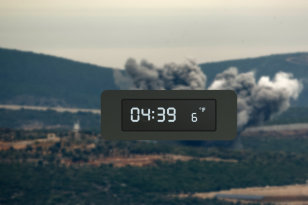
4:39
